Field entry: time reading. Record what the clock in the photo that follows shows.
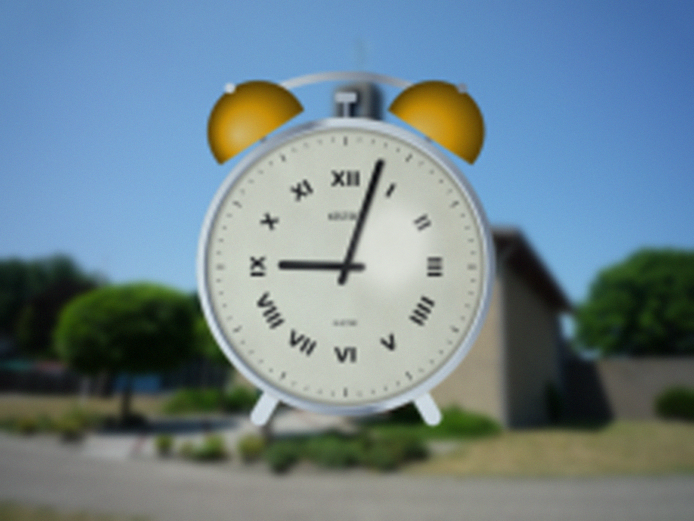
9:03
